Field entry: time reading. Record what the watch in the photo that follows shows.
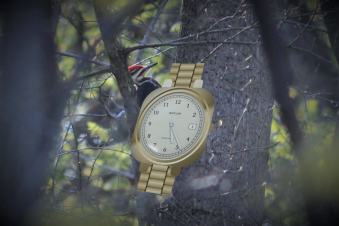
5:24
